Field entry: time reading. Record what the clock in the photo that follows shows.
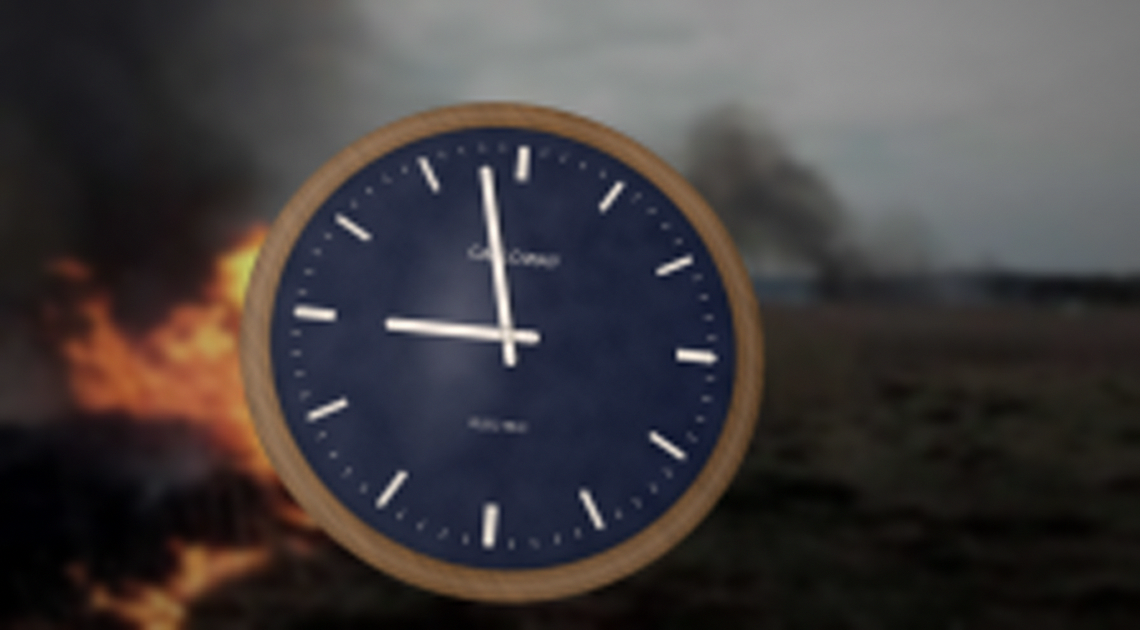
8:58
